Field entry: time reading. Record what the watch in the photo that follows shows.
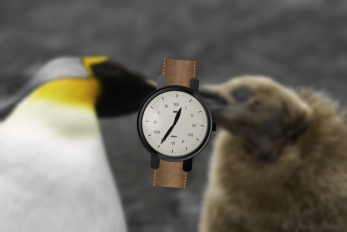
12:35
